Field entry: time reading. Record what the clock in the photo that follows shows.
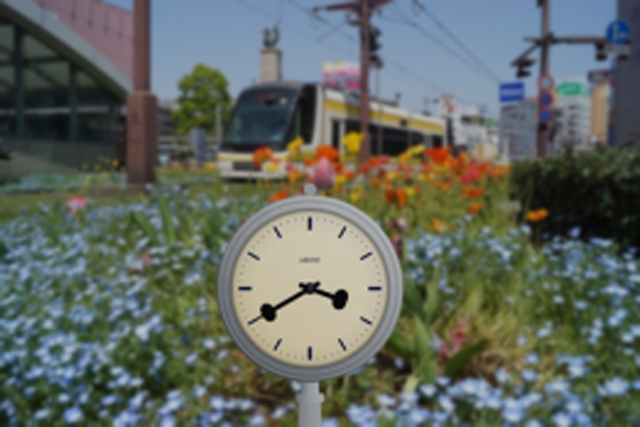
3:40
